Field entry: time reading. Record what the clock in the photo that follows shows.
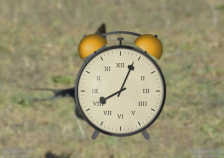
8:04
